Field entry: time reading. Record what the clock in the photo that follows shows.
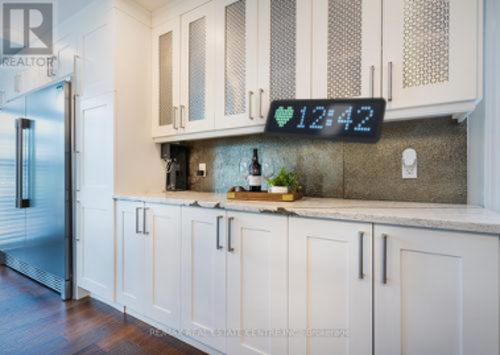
12:42
